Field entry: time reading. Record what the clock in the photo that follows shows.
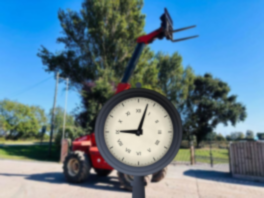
9:03
